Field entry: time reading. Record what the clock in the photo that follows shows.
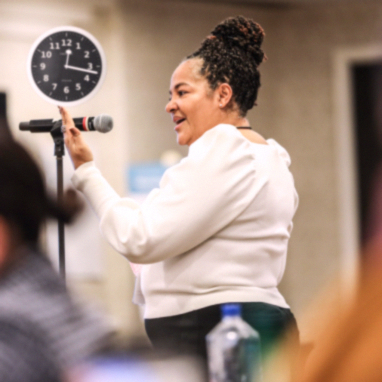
12:17
